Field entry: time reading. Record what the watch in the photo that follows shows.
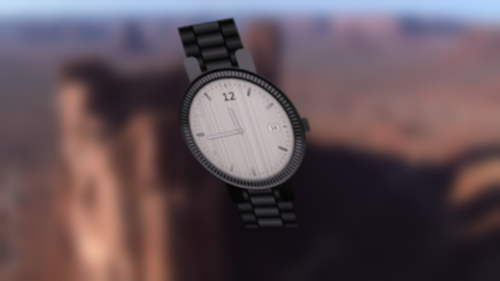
11:44
